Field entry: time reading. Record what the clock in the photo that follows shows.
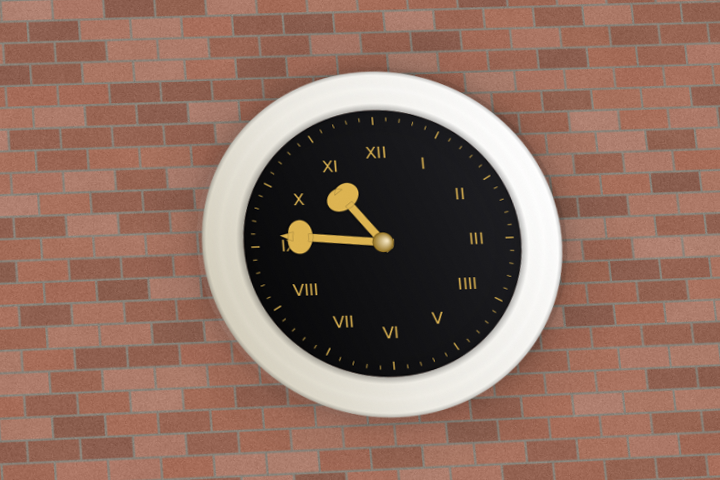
10:46
